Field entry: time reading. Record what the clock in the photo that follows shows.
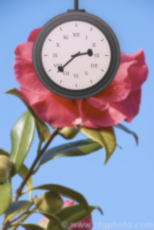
2:38
